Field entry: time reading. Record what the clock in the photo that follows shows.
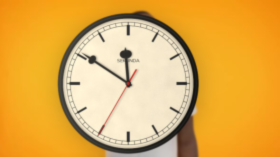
11:50:35
